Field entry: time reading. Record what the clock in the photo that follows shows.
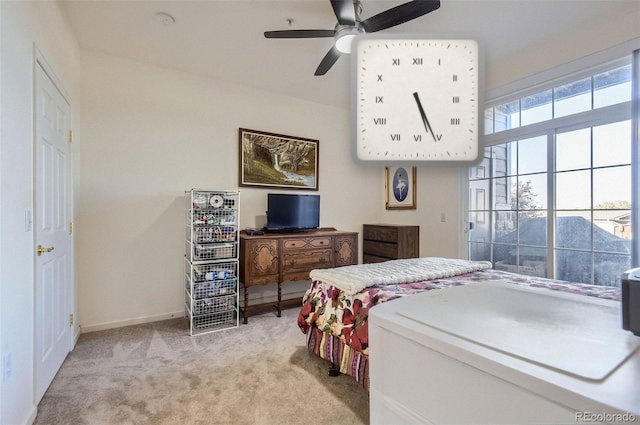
5:26
